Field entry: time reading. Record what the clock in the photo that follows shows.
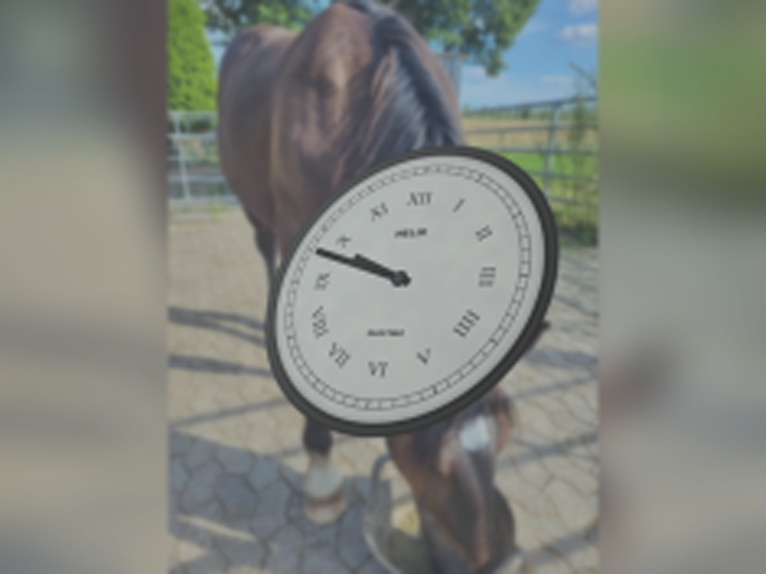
9:48
